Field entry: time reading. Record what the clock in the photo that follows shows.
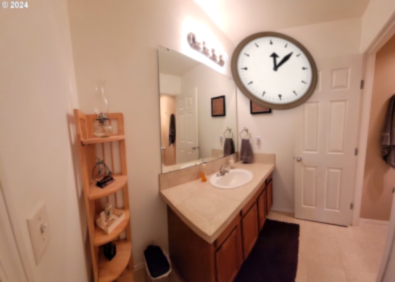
12:08
